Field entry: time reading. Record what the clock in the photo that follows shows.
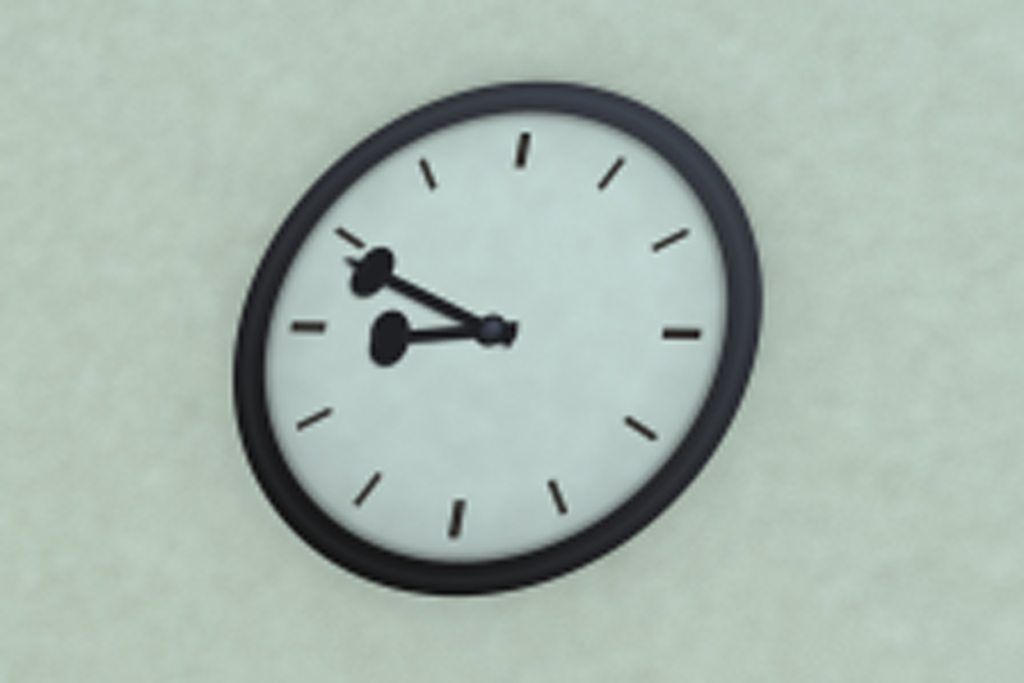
8:49
